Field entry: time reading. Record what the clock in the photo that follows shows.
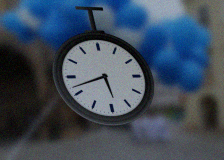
5:42
